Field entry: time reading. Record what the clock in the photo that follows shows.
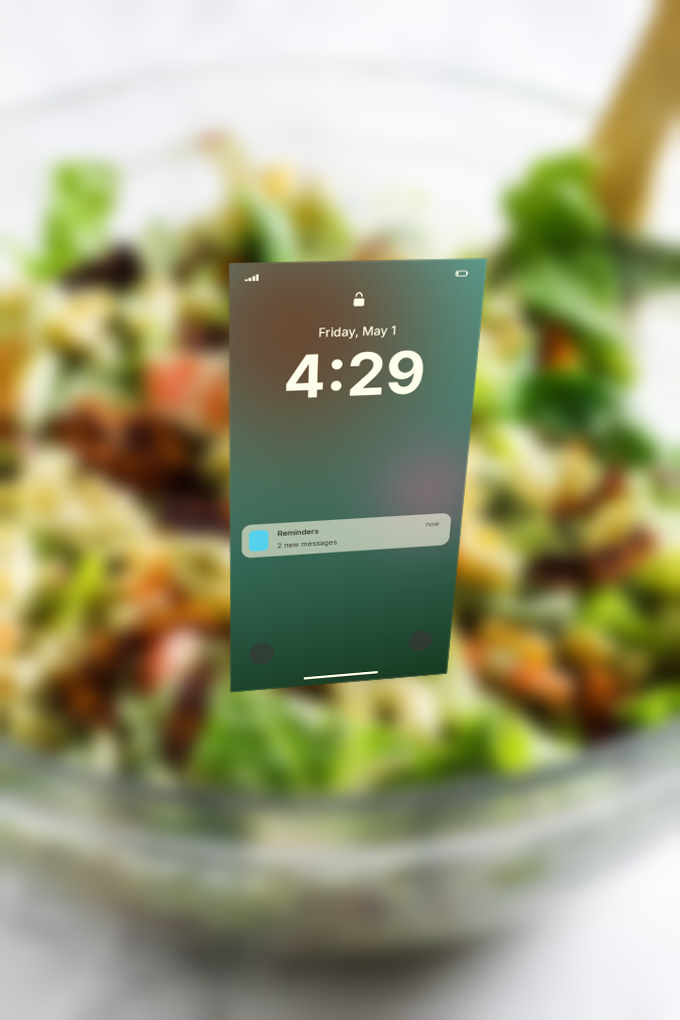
4:29
